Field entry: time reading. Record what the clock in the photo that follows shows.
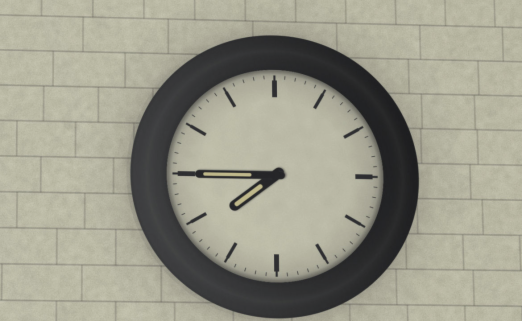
7:45
